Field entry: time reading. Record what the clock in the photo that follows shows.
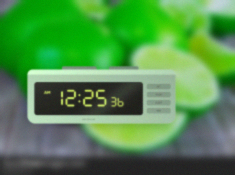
12:25:36
